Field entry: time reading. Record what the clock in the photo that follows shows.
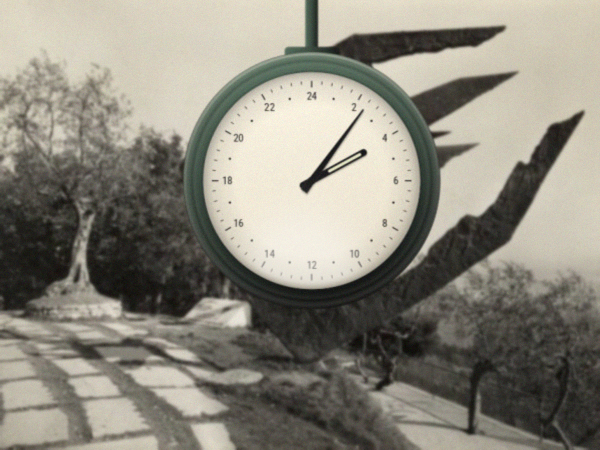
4:06
